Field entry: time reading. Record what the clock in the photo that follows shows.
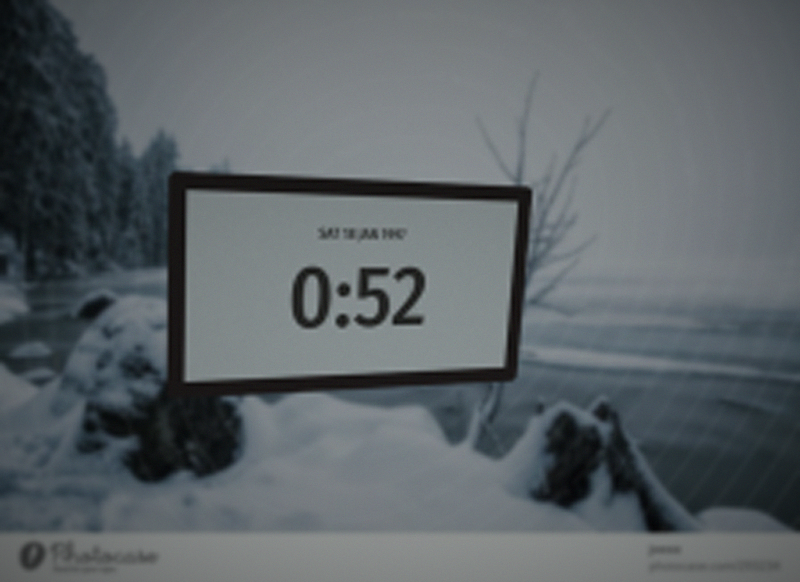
0:52
